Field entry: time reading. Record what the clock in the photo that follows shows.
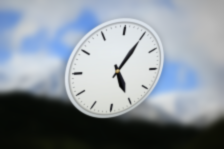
5:05
